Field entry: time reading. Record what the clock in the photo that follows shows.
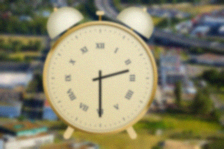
2:30
